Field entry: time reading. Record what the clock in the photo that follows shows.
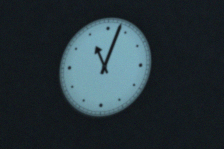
11:03
